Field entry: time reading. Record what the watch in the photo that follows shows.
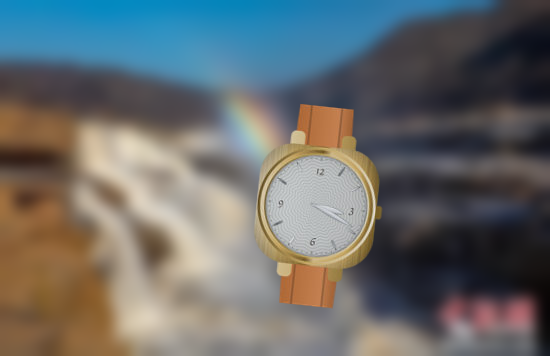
3:19
